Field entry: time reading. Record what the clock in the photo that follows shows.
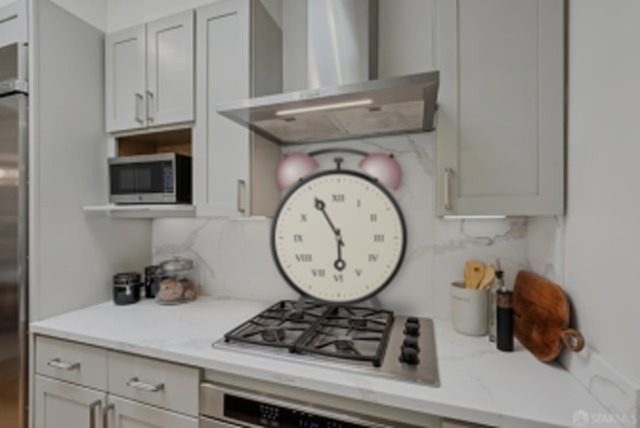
5:55
